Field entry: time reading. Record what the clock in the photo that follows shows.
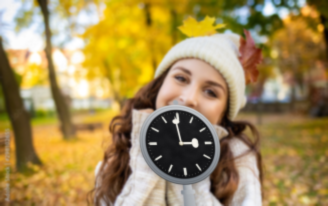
2:59
